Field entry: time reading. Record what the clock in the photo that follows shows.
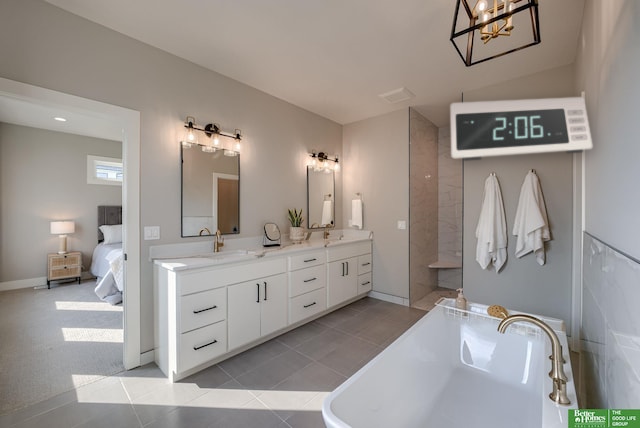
2:06
